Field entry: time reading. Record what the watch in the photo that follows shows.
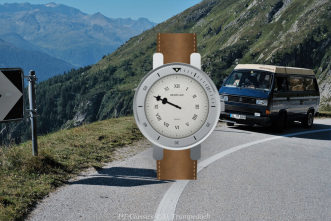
9:49
